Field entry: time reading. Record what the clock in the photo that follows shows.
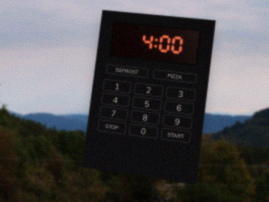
4:00
